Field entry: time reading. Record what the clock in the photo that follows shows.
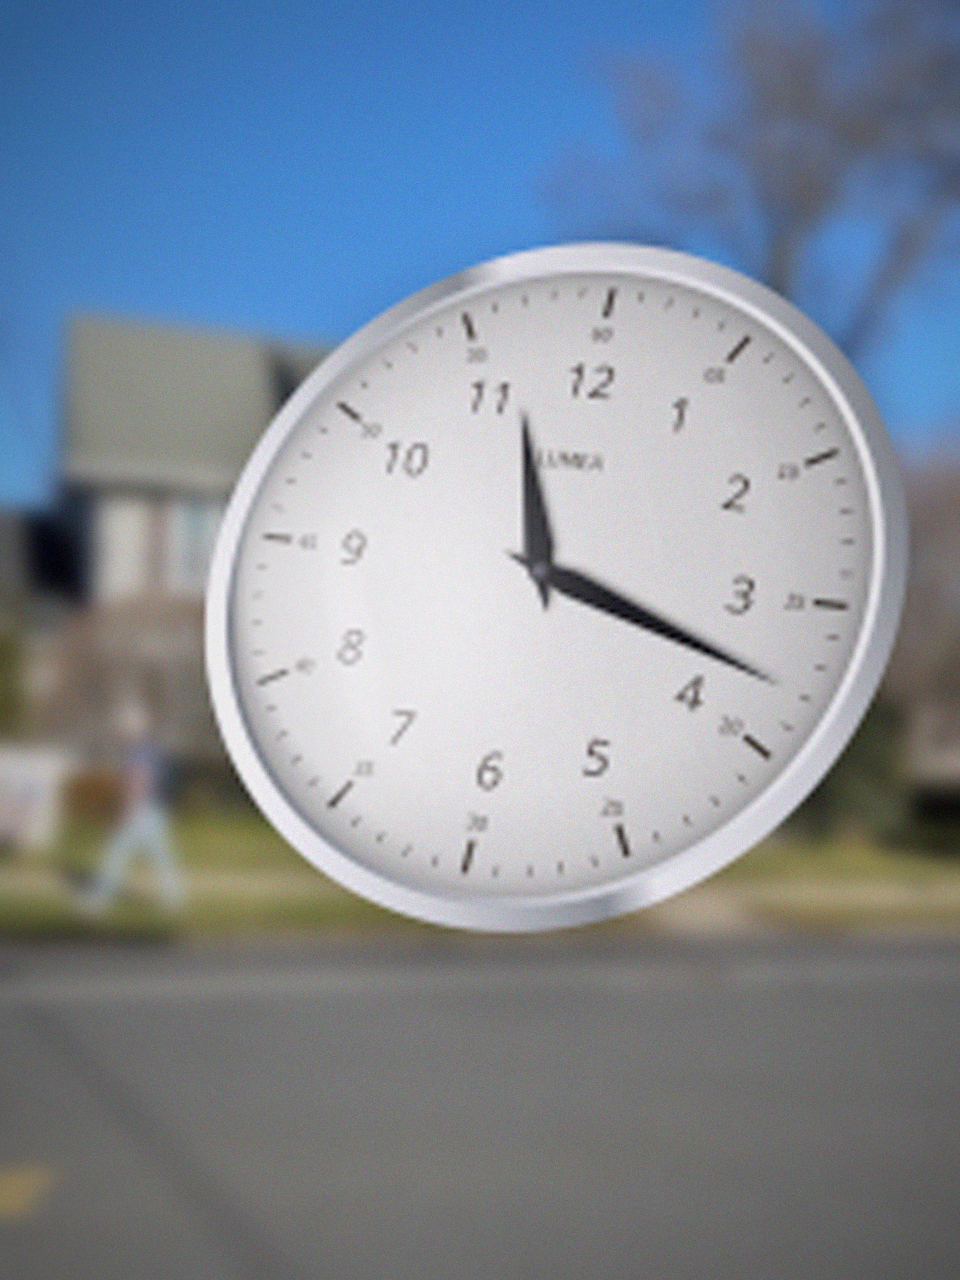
11:18
